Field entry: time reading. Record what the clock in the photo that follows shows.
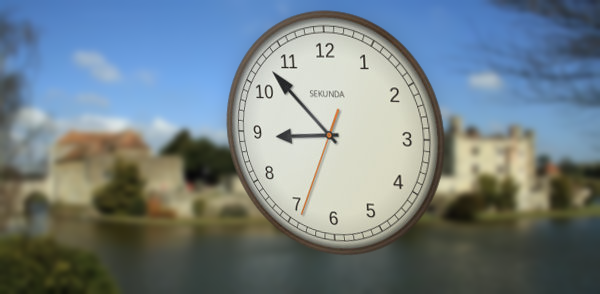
8:52:34
